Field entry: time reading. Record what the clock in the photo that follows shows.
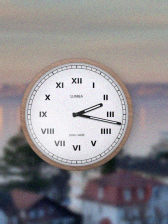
2:17
